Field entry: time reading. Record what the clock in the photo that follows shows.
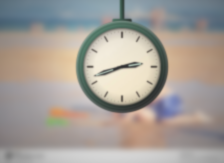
2:42
